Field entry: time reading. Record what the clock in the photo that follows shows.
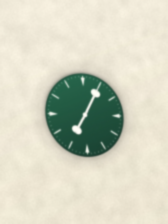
7:05
